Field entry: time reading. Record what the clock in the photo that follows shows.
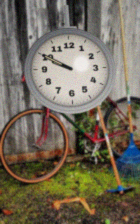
9:50
